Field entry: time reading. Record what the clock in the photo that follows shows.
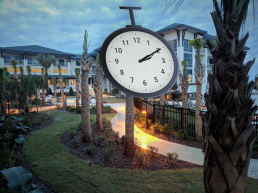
2:10
